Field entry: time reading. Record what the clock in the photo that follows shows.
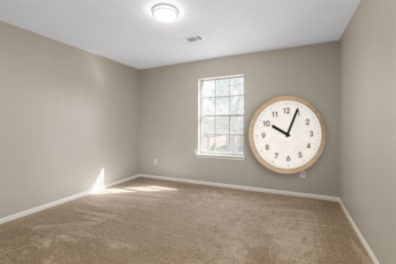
10:04
